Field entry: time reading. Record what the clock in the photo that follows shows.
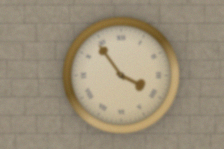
3:54
